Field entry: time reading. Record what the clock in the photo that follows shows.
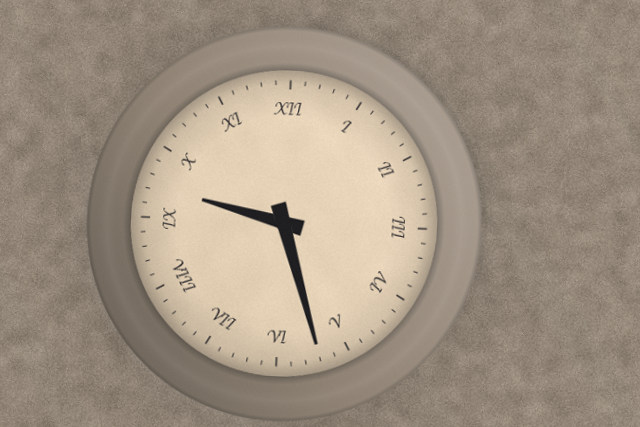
9:27
